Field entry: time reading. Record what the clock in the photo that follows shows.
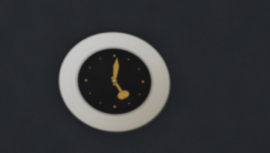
5:01
